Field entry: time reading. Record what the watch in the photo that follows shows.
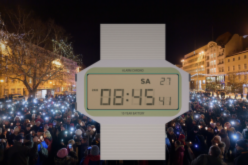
8:45
